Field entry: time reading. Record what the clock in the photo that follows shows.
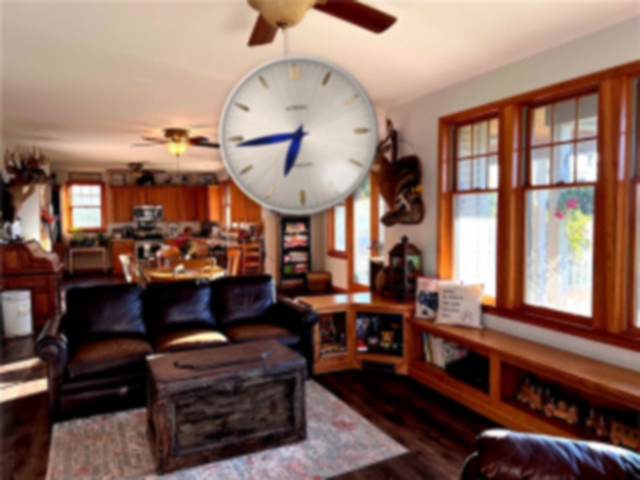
6:44
